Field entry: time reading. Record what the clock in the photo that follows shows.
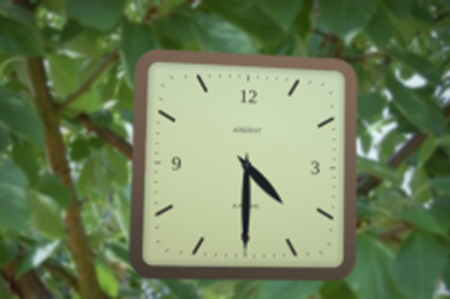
4:30
